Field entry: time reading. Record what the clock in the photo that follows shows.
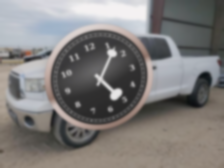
5:07
